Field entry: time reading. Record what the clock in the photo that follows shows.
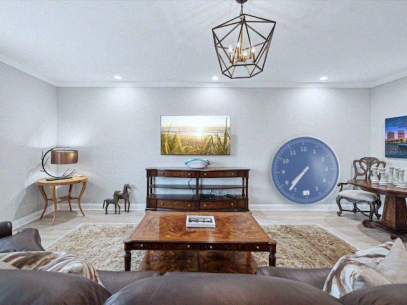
7:37
